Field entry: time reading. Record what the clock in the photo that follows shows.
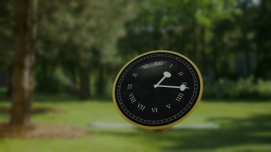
1:16
